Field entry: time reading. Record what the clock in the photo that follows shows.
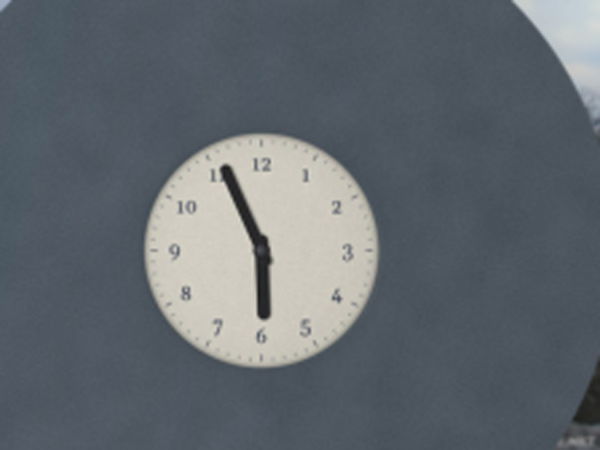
5:56
